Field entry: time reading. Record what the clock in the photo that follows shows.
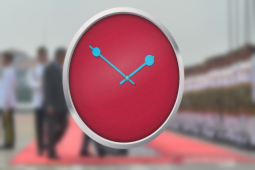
1:51
